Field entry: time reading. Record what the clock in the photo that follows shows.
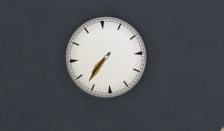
7:37
